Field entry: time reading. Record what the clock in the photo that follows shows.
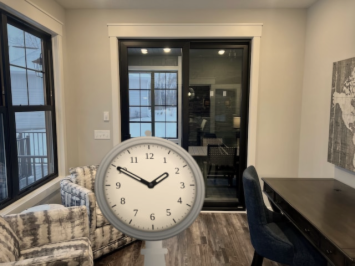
1:50
